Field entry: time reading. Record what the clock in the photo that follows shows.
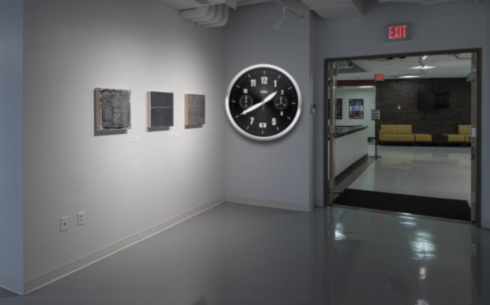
1:40
